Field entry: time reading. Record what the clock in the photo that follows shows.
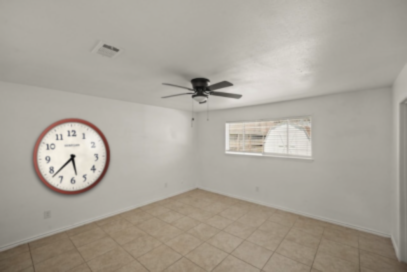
5:38
